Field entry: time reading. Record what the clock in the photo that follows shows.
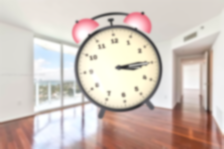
3:15
